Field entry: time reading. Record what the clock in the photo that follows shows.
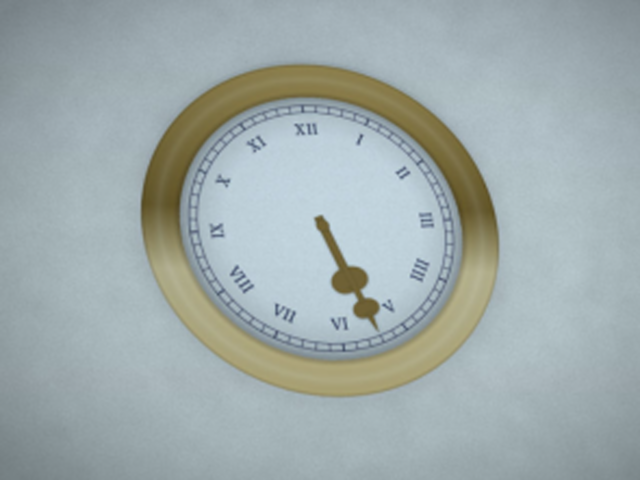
5:27
